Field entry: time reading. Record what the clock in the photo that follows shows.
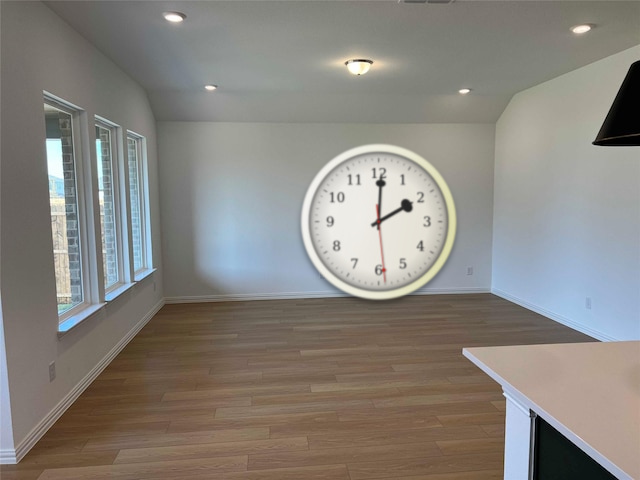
2:00:29
